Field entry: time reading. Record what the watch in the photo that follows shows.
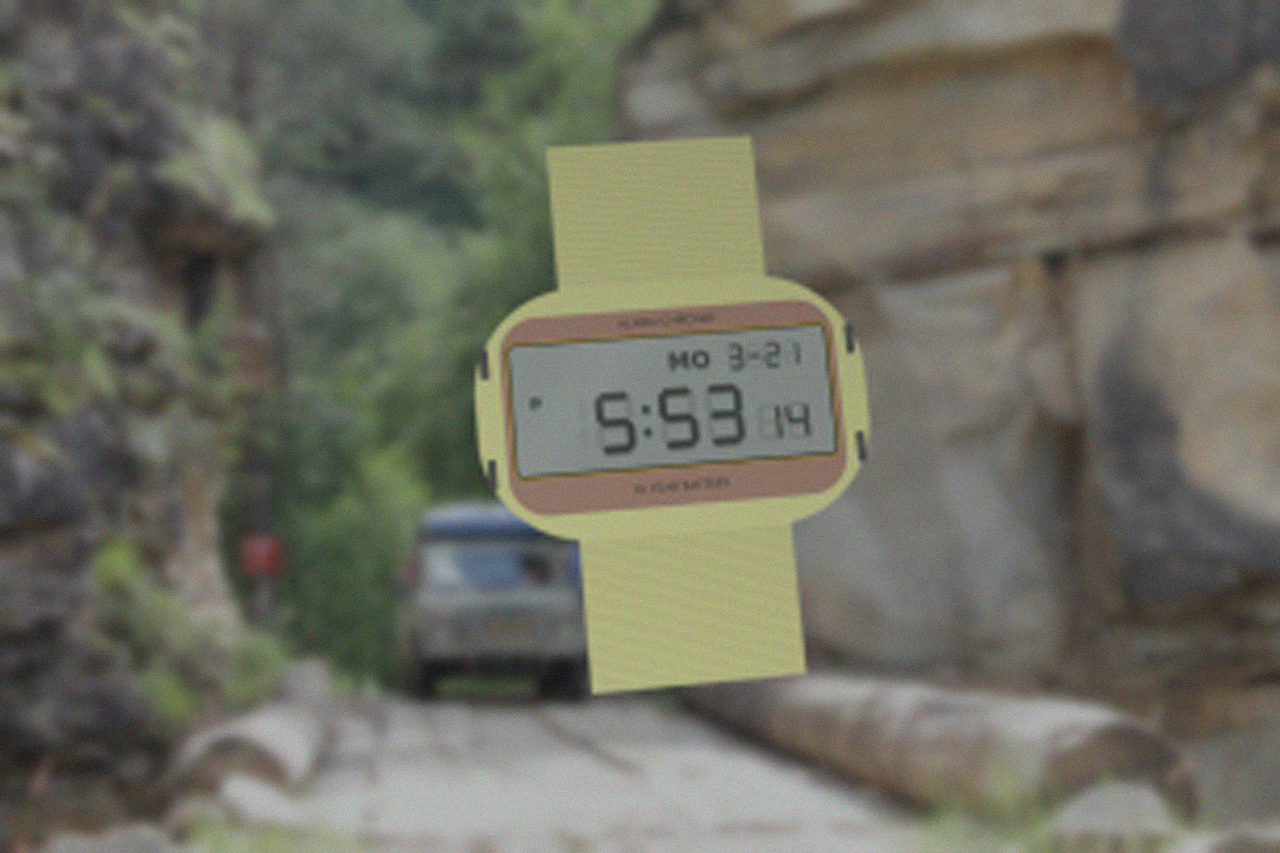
5:53:14
